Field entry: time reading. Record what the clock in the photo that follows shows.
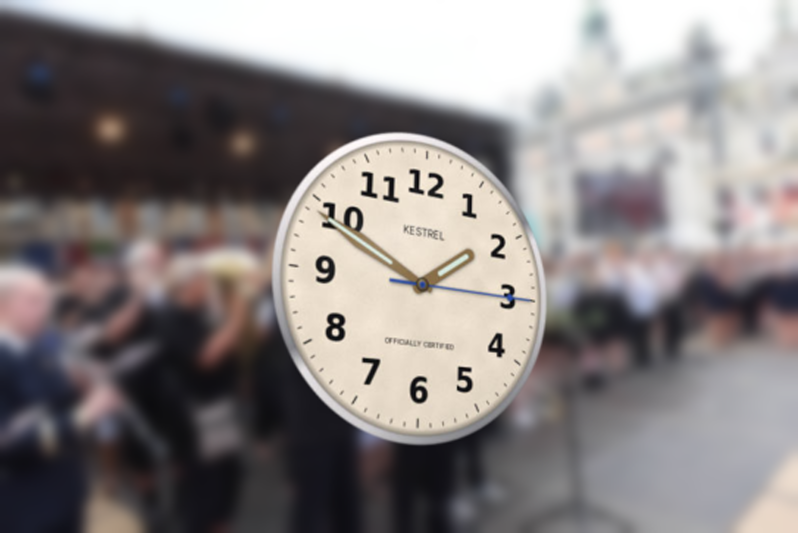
1:49:15
